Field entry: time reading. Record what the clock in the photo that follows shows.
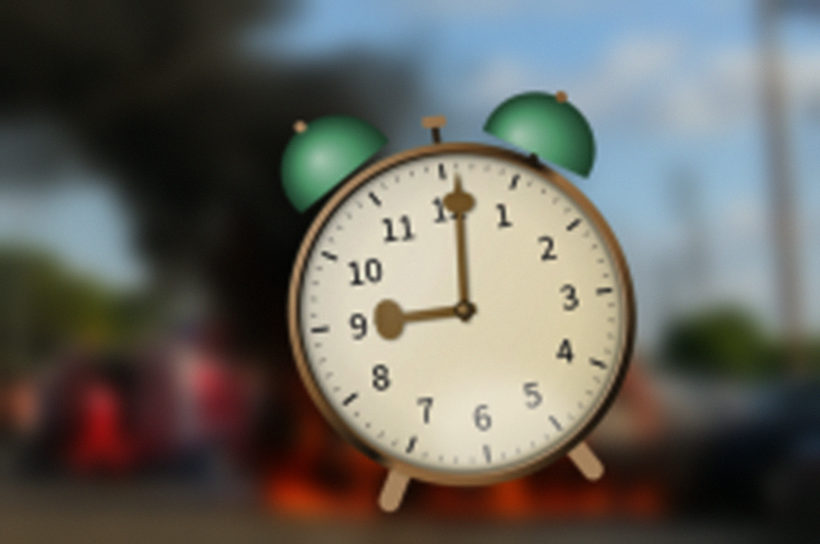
9:01
